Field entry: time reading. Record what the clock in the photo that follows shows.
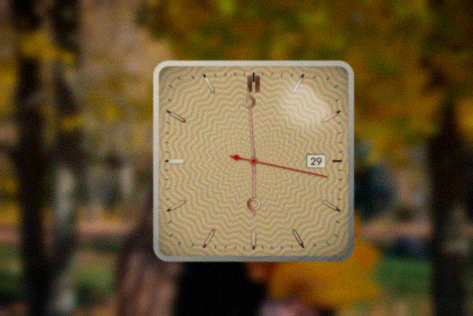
5:59:17
